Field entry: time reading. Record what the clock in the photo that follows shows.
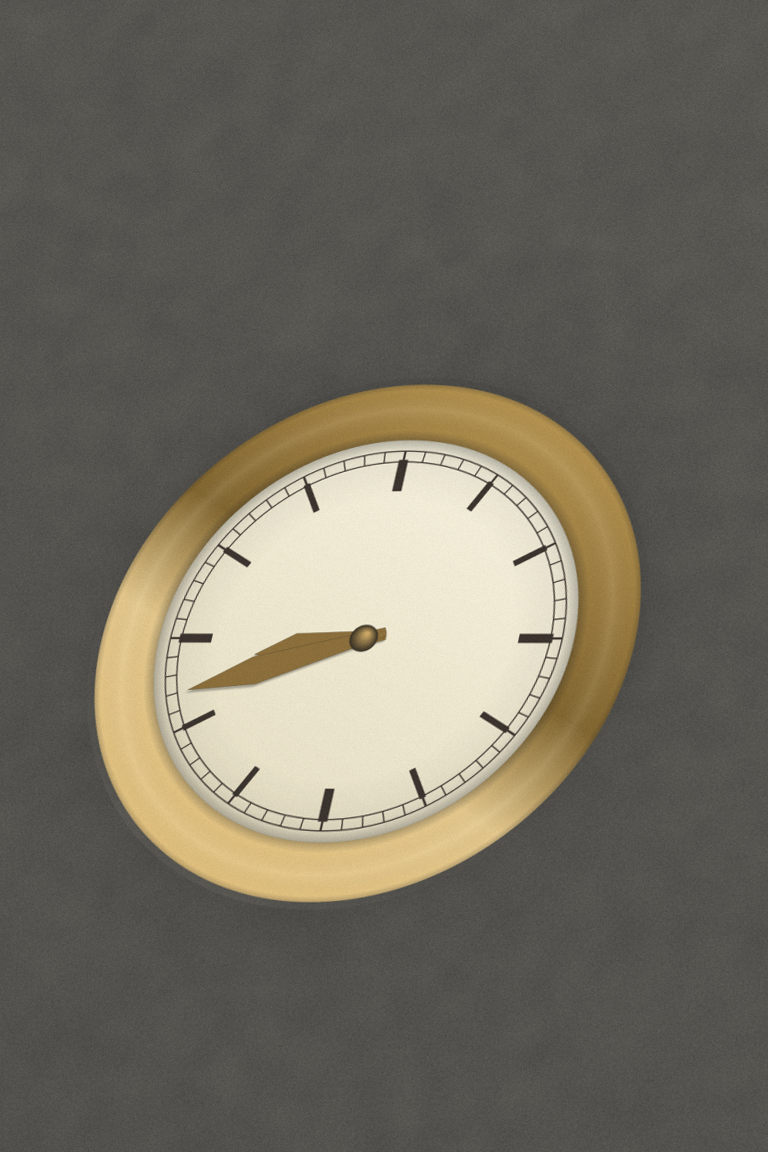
8:42
